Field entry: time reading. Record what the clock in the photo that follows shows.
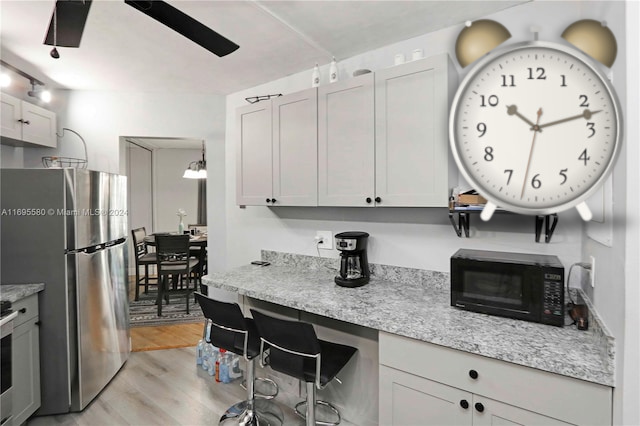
10:12:32
